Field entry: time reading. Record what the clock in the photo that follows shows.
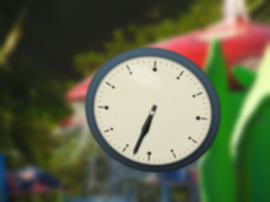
6:33
